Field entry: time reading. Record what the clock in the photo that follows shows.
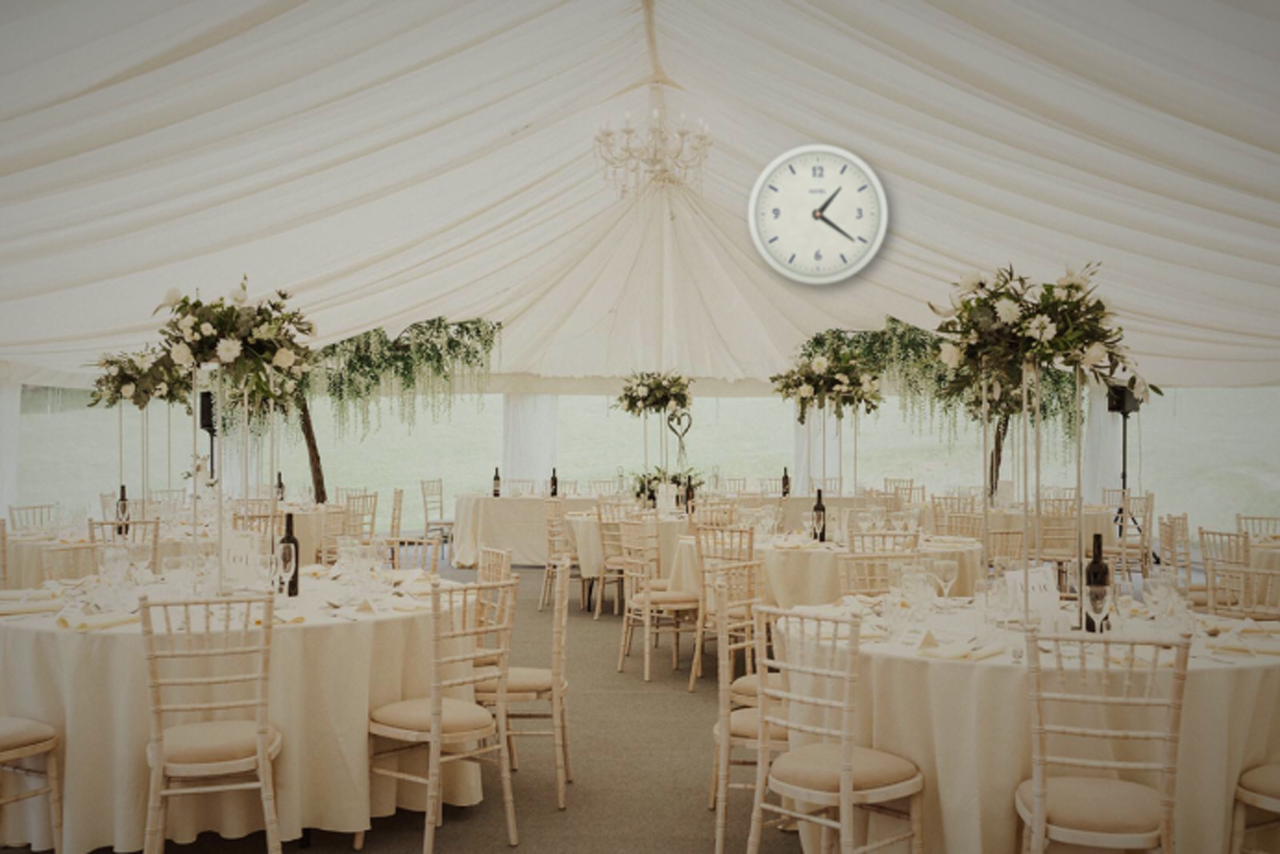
1:21
